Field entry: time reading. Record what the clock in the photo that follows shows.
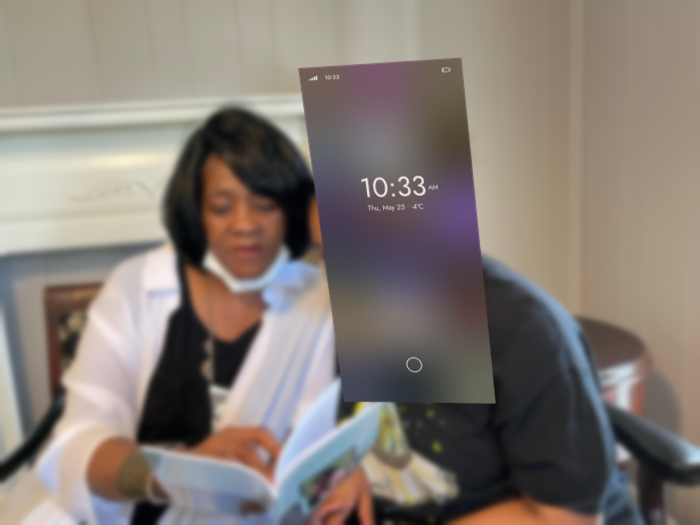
10:33
